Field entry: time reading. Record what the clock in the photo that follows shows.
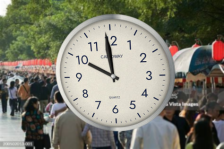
9:59
